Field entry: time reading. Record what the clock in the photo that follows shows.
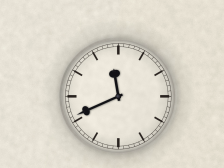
11:41
